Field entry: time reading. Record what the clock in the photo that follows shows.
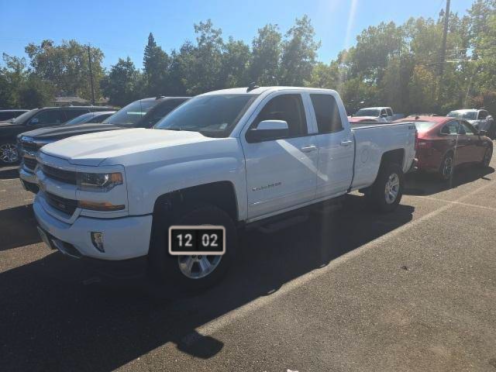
12:02
